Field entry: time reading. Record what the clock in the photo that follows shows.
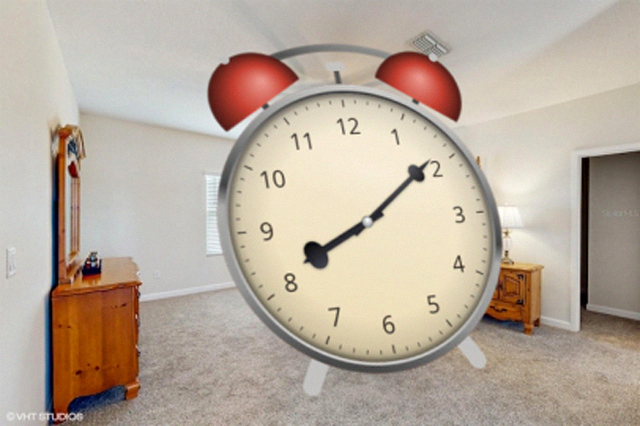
8:09
